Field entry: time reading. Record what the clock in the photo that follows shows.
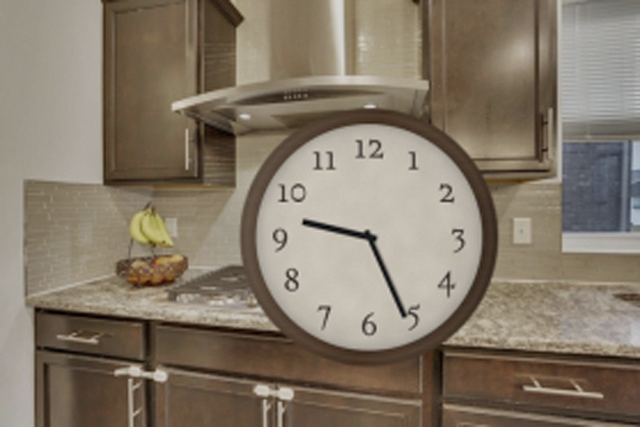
9:26
